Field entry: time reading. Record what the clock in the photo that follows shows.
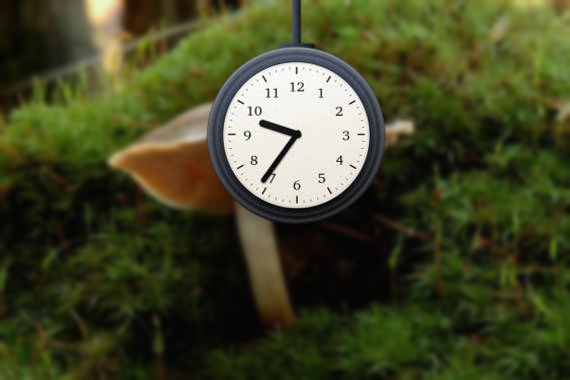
9:36
